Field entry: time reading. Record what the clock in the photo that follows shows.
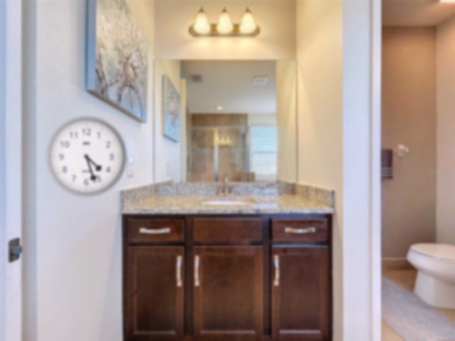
4:27
